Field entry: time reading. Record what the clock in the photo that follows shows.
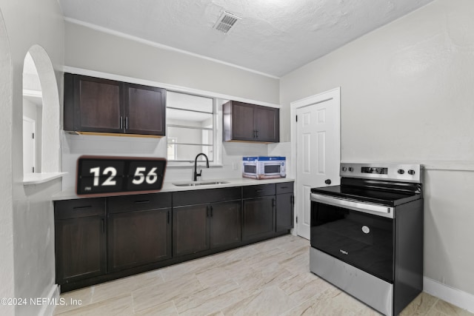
12:56
